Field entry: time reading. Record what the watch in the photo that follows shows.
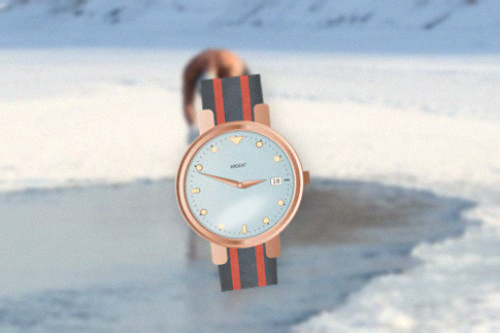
2:49
